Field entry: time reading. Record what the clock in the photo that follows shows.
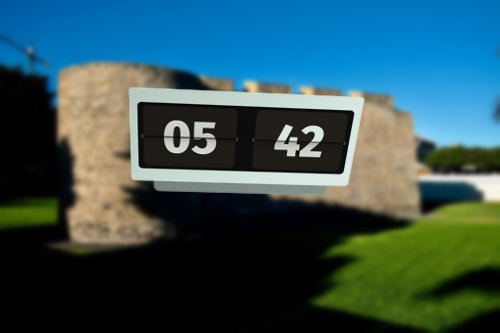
5:42
